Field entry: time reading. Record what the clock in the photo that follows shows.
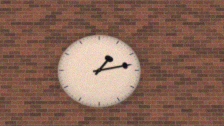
1:13
